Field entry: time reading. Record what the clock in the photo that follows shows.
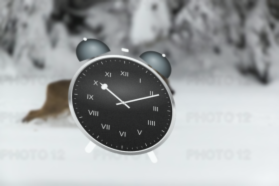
10:11
